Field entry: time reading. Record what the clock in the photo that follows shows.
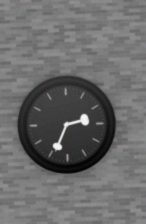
2:34
